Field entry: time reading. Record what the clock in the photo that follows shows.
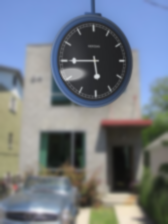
5:45
